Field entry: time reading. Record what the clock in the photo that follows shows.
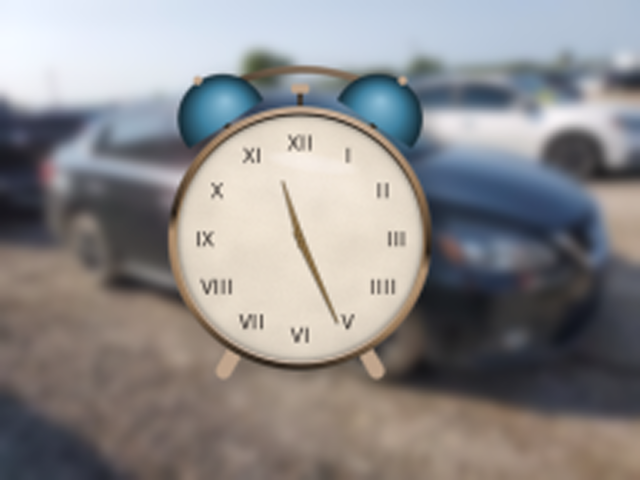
11:26
